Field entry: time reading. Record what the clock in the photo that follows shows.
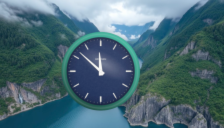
11:52
